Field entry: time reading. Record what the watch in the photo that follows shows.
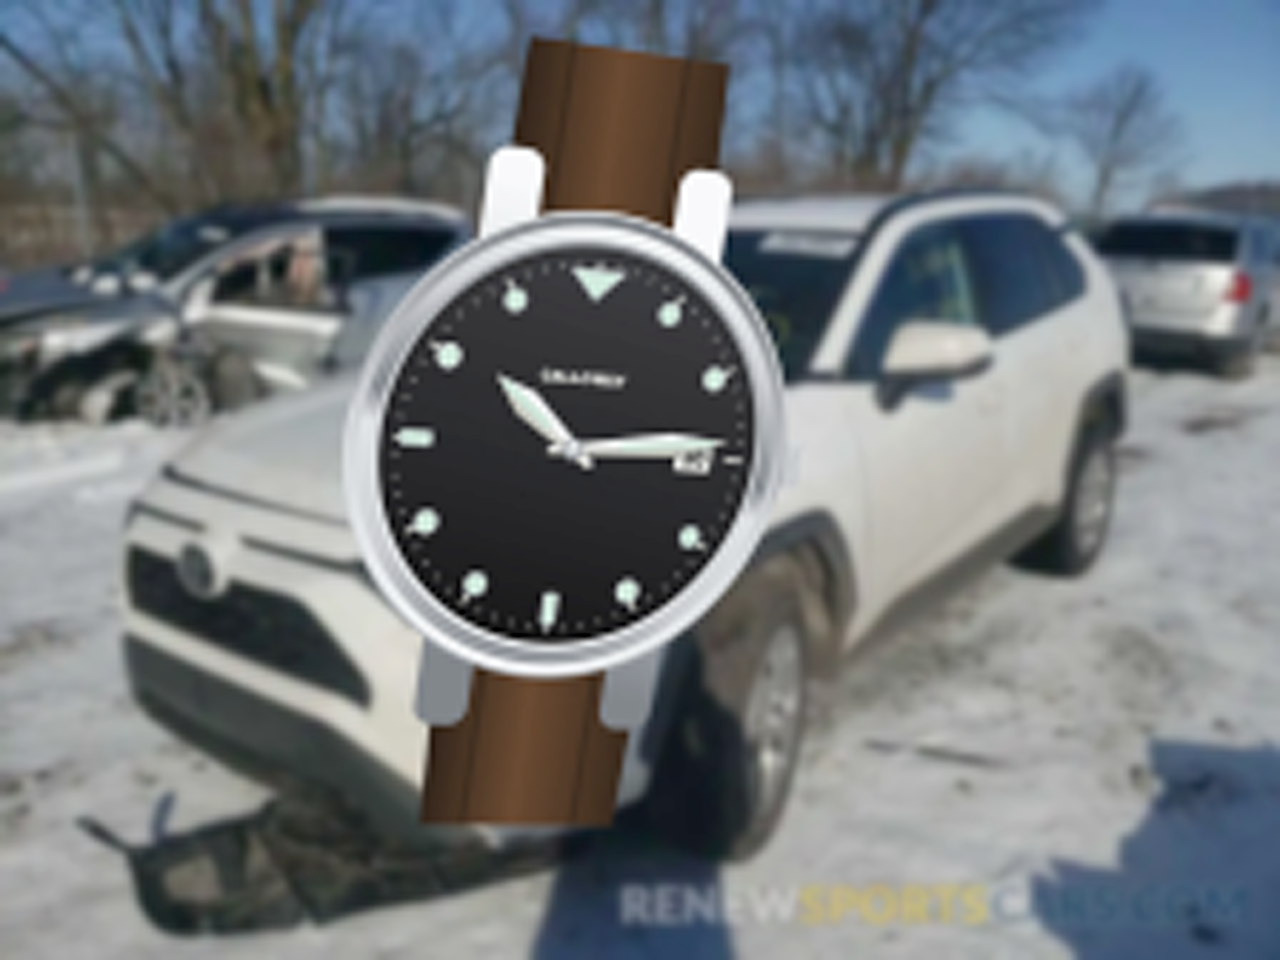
10:14
